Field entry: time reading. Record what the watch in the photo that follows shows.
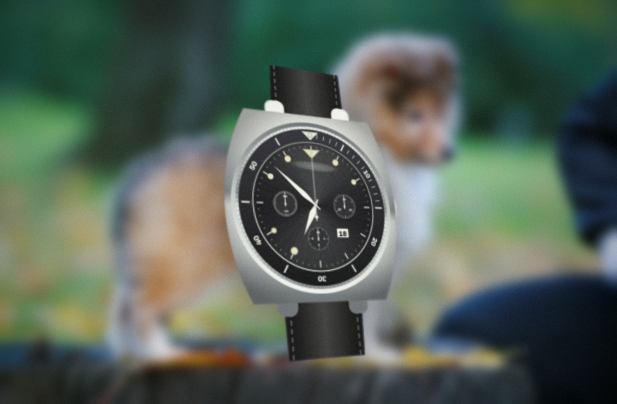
6:52
